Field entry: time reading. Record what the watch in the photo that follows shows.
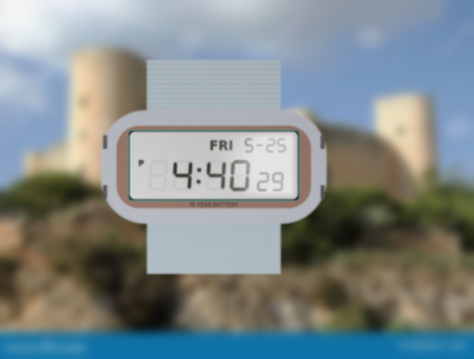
4:40:29
